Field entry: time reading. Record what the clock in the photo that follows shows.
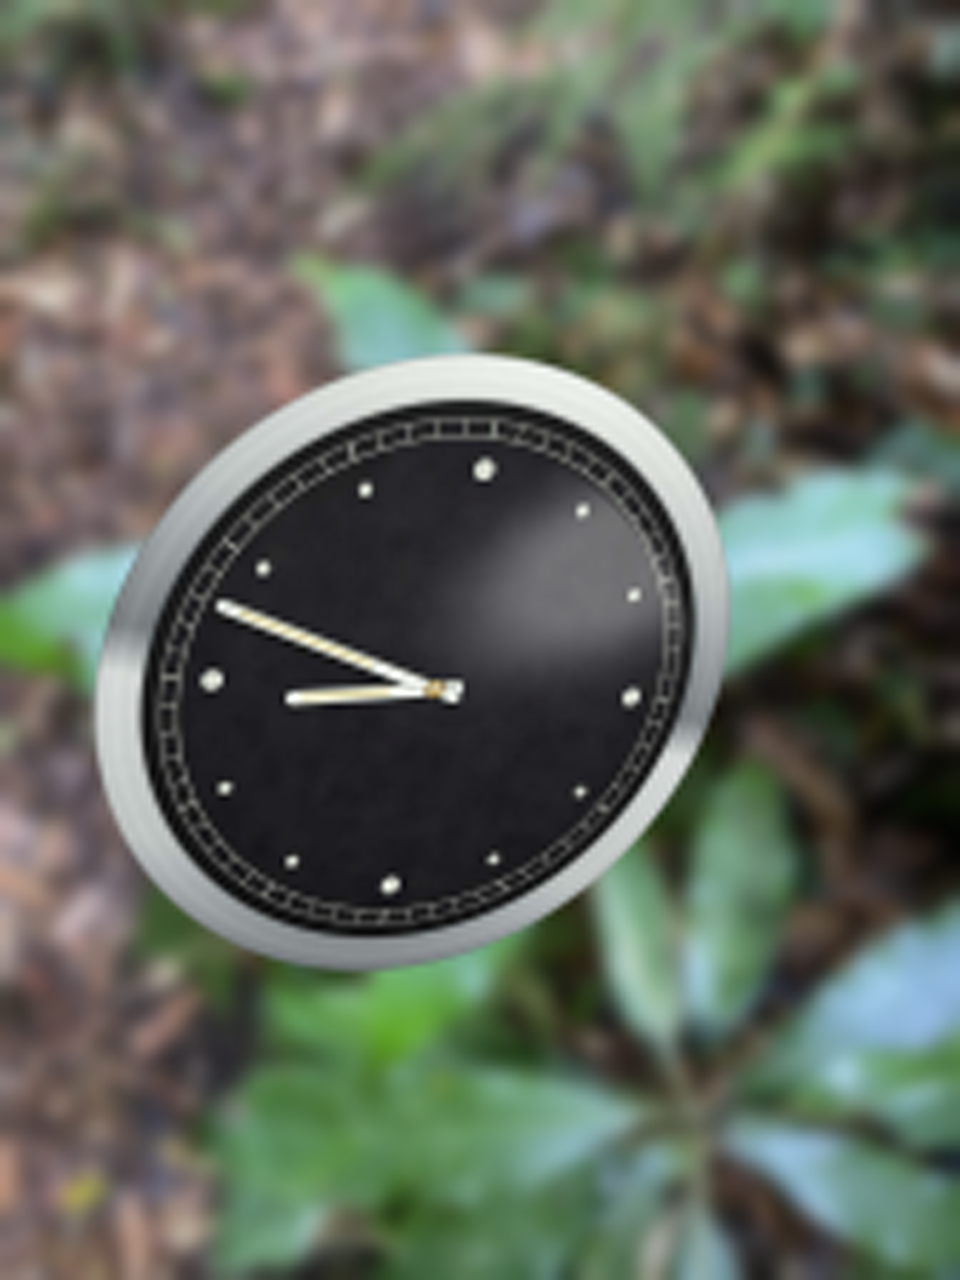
8:48
